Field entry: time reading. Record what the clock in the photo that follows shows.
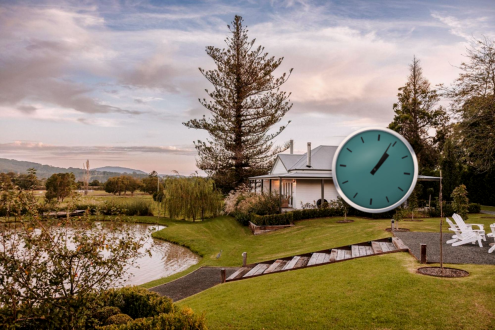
1:04
